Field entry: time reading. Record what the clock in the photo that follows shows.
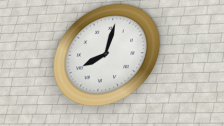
8:01
